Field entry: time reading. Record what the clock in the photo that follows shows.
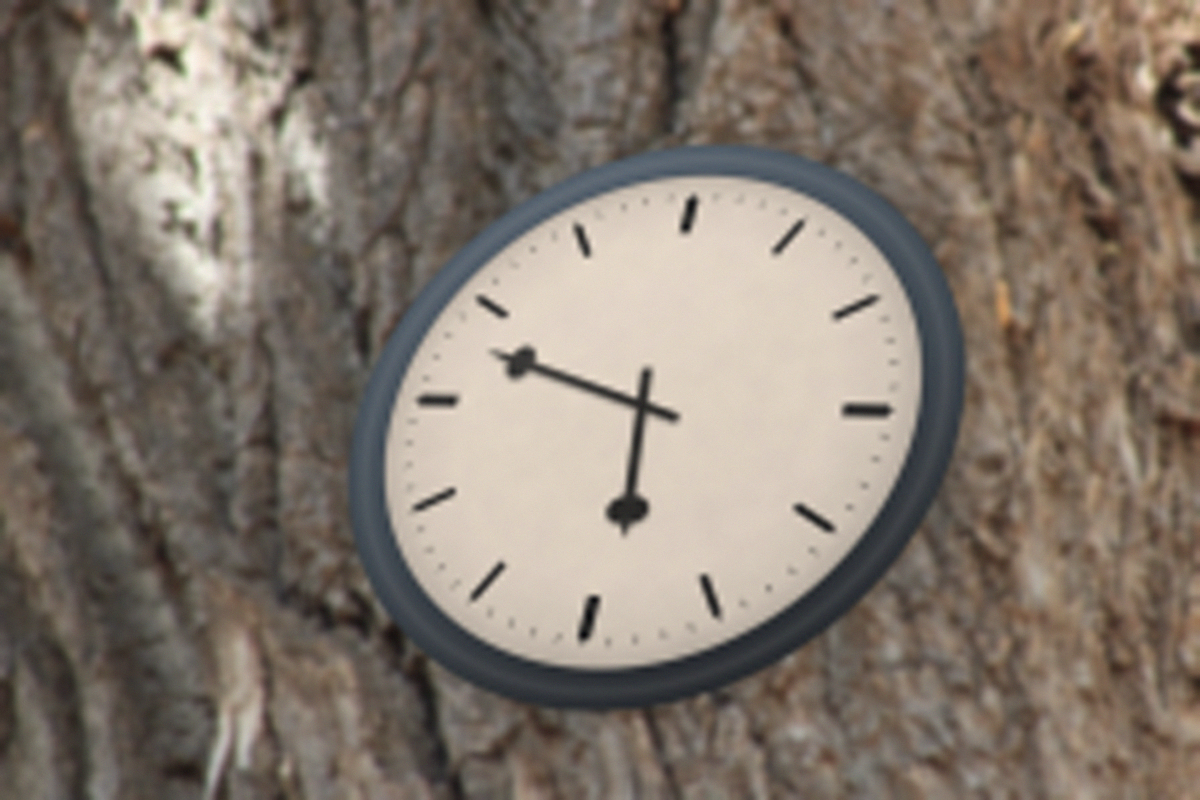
5:48
